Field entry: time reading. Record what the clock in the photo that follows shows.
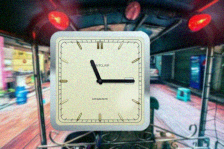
11:15
